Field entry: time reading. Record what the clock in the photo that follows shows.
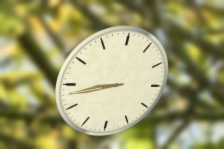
8:43
